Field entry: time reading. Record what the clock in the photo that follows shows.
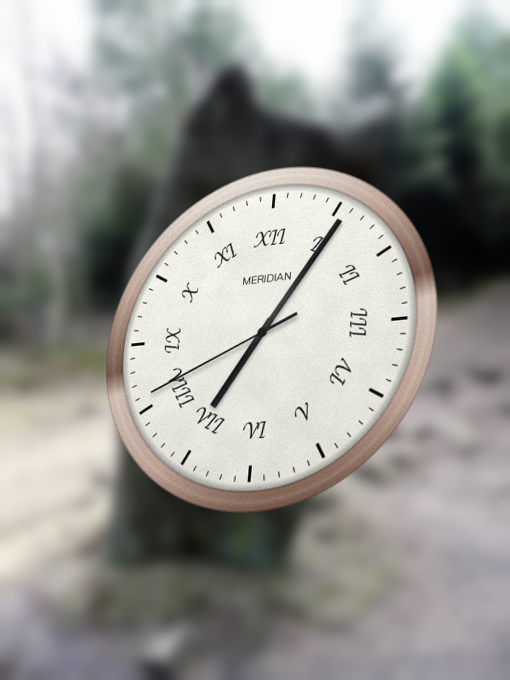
7:05:41
